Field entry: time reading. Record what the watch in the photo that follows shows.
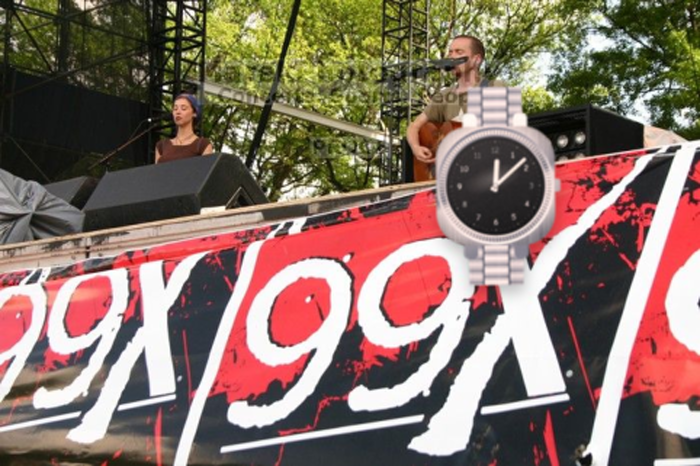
12:08
